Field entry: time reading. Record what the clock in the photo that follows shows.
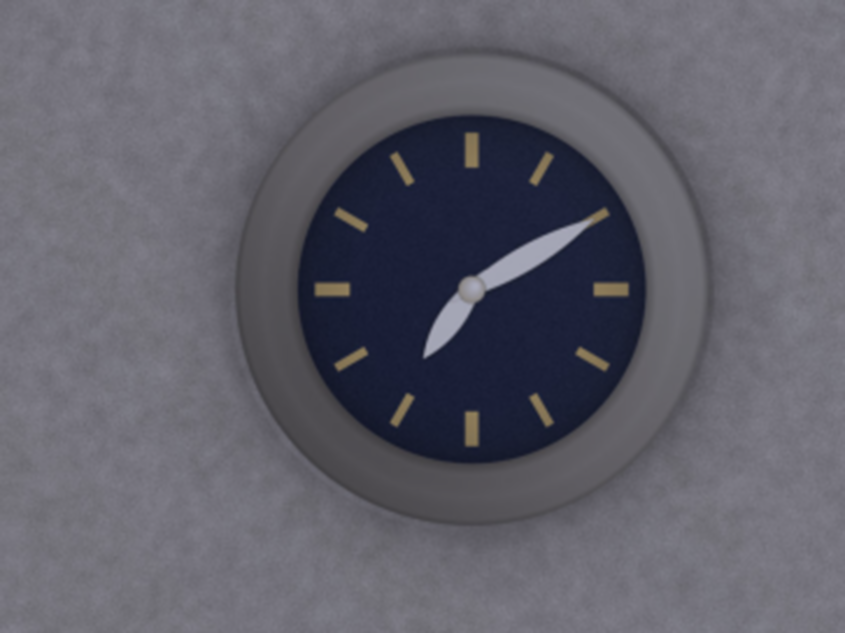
7:10
